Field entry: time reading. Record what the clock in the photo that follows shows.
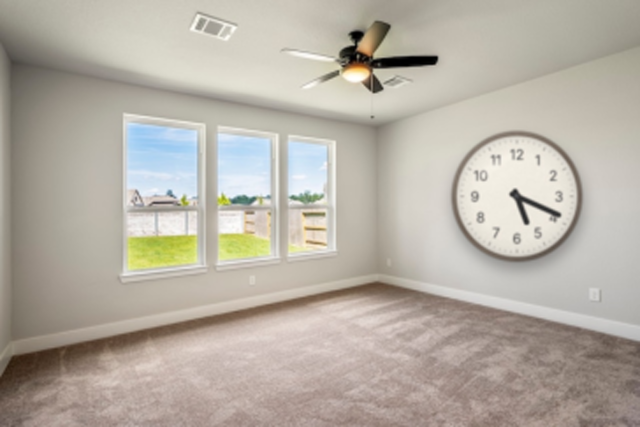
5:19
